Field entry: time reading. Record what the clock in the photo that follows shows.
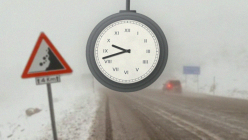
9:42
